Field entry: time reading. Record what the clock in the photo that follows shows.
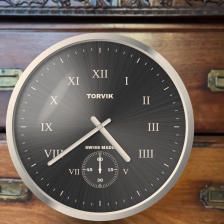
4:39
